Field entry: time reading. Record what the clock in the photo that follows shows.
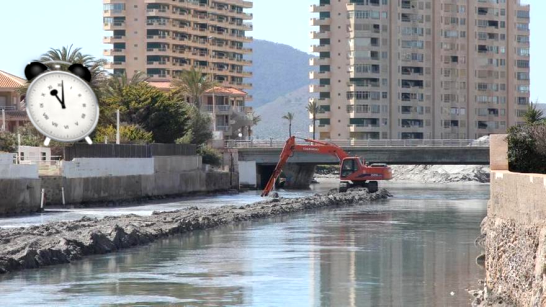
11:01
